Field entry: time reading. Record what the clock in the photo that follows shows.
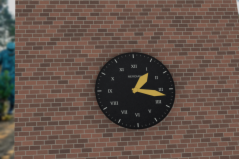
1:17
